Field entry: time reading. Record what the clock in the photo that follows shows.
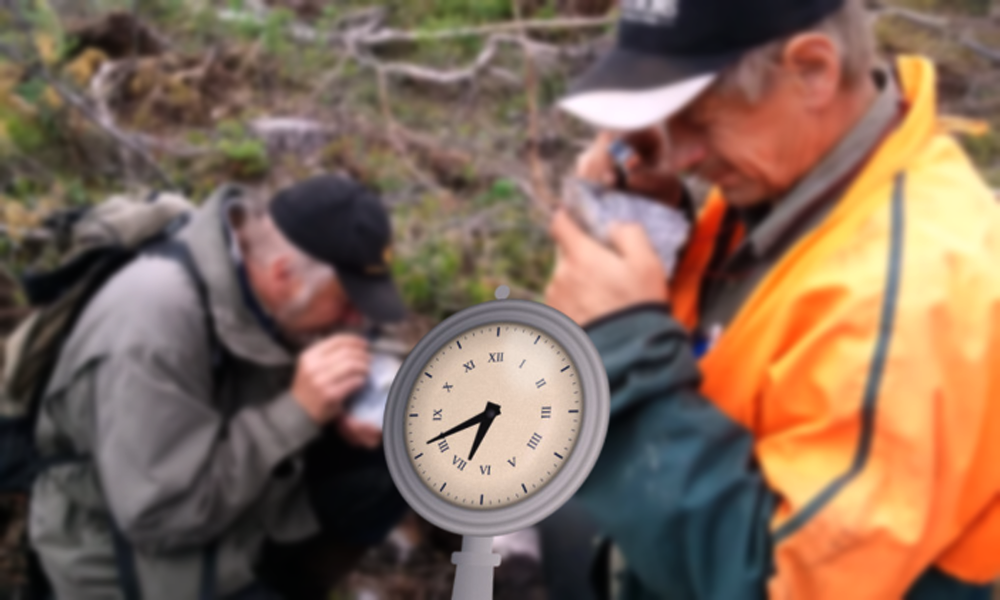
6:41
